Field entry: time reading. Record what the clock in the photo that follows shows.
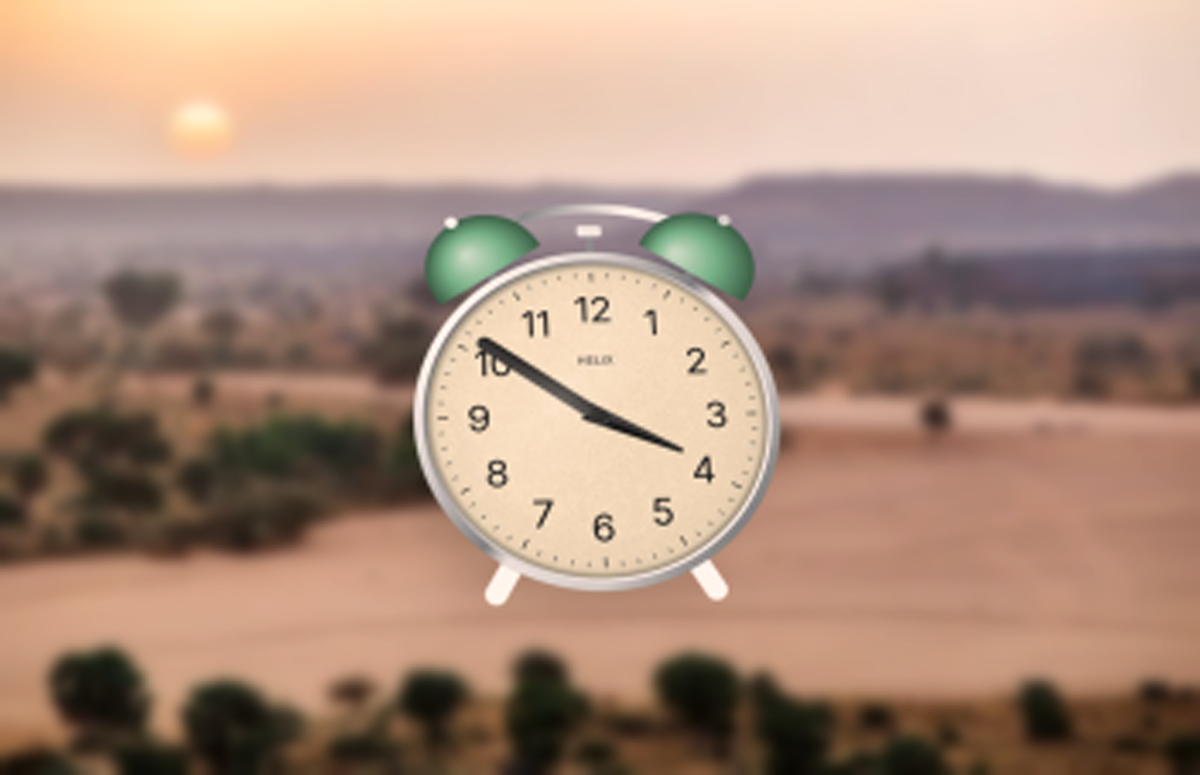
3:51
